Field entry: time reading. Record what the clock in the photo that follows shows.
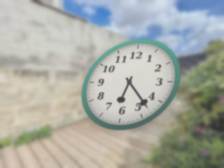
6:23
